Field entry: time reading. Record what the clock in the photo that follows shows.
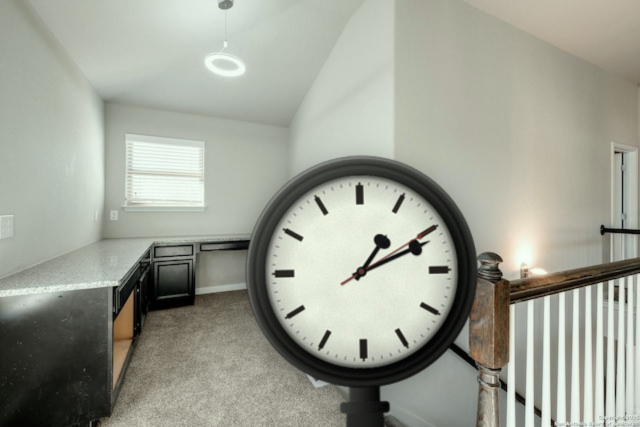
1:11:10
